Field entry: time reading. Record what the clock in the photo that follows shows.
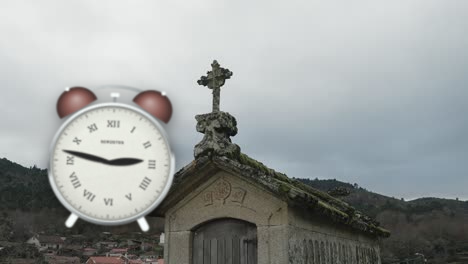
2:47
